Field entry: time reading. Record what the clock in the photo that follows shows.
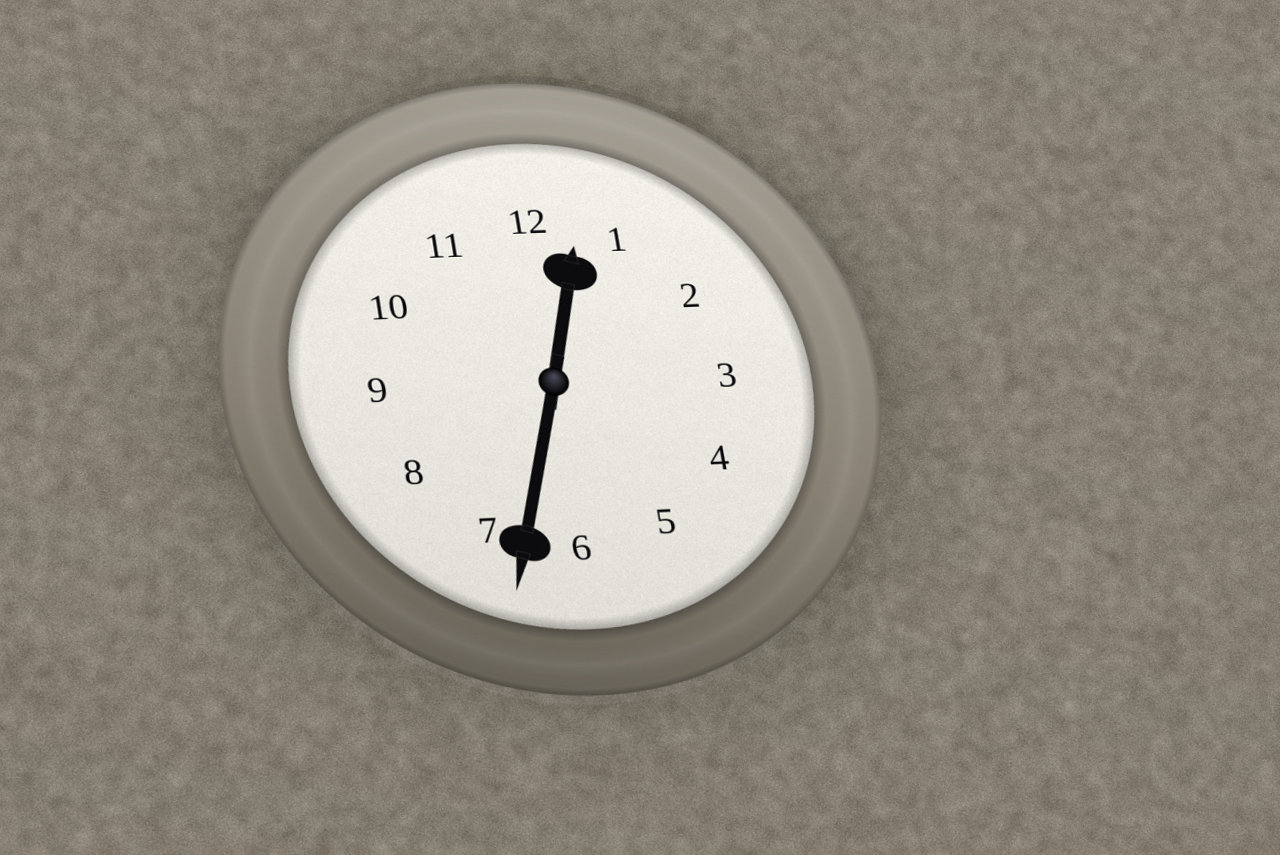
12:33
